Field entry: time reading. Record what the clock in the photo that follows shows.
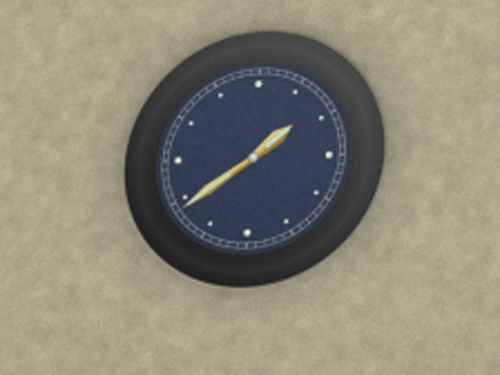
1:39
